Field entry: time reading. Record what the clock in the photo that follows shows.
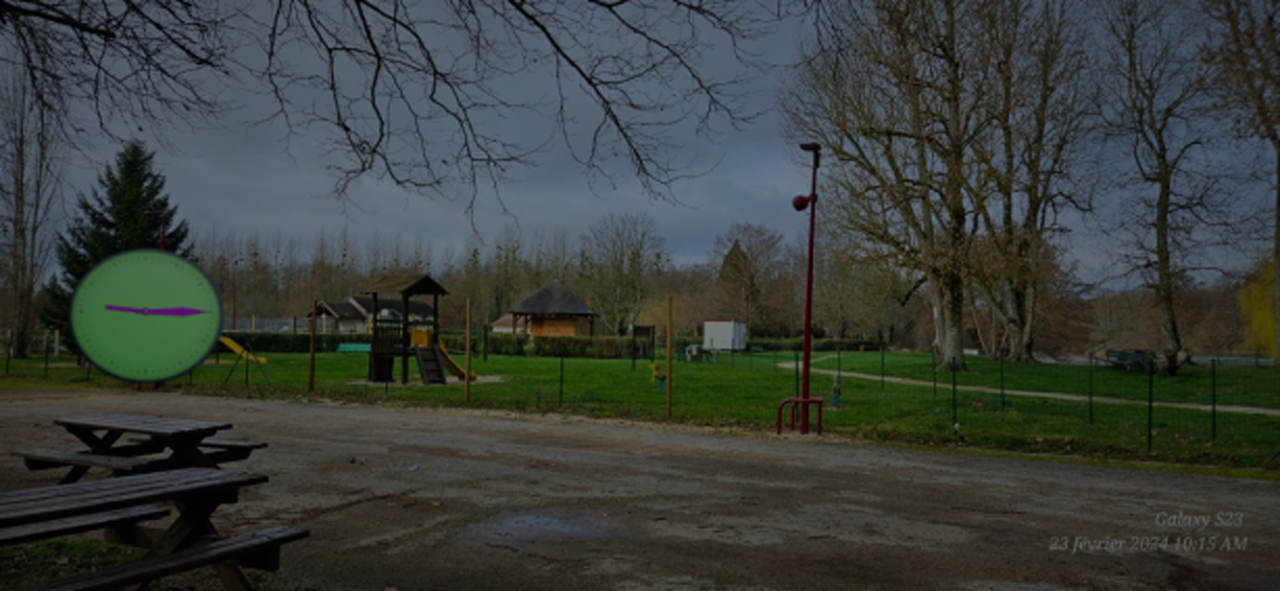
9:15
